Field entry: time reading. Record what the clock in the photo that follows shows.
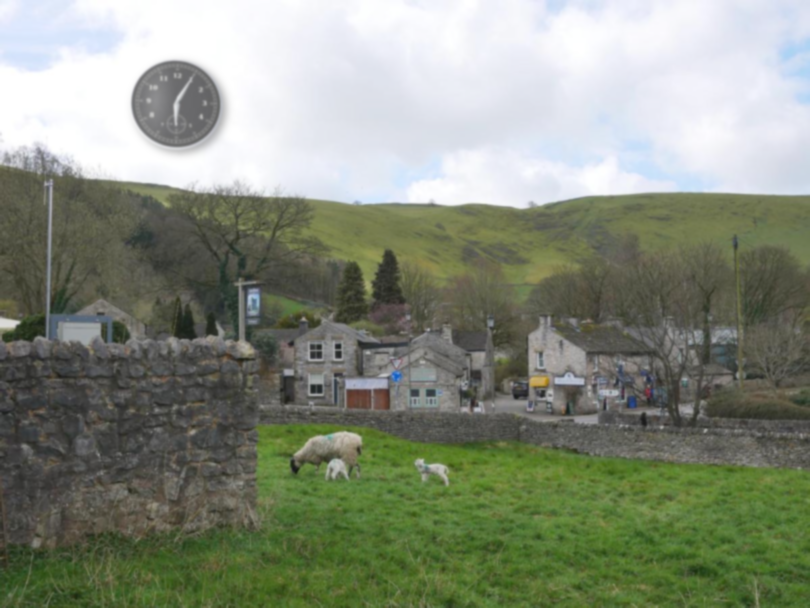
6:05
